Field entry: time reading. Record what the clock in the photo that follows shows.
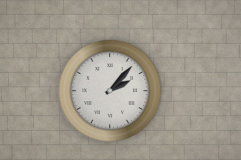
2:07
